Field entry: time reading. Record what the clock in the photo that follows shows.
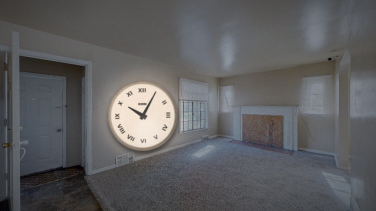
10:05
